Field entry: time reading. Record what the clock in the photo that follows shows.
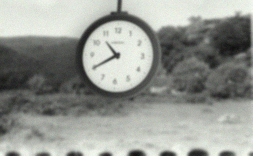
10:40
